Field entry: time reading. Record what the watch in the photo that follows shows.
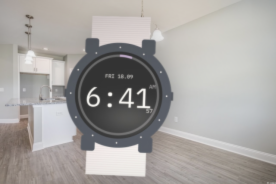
6:41
